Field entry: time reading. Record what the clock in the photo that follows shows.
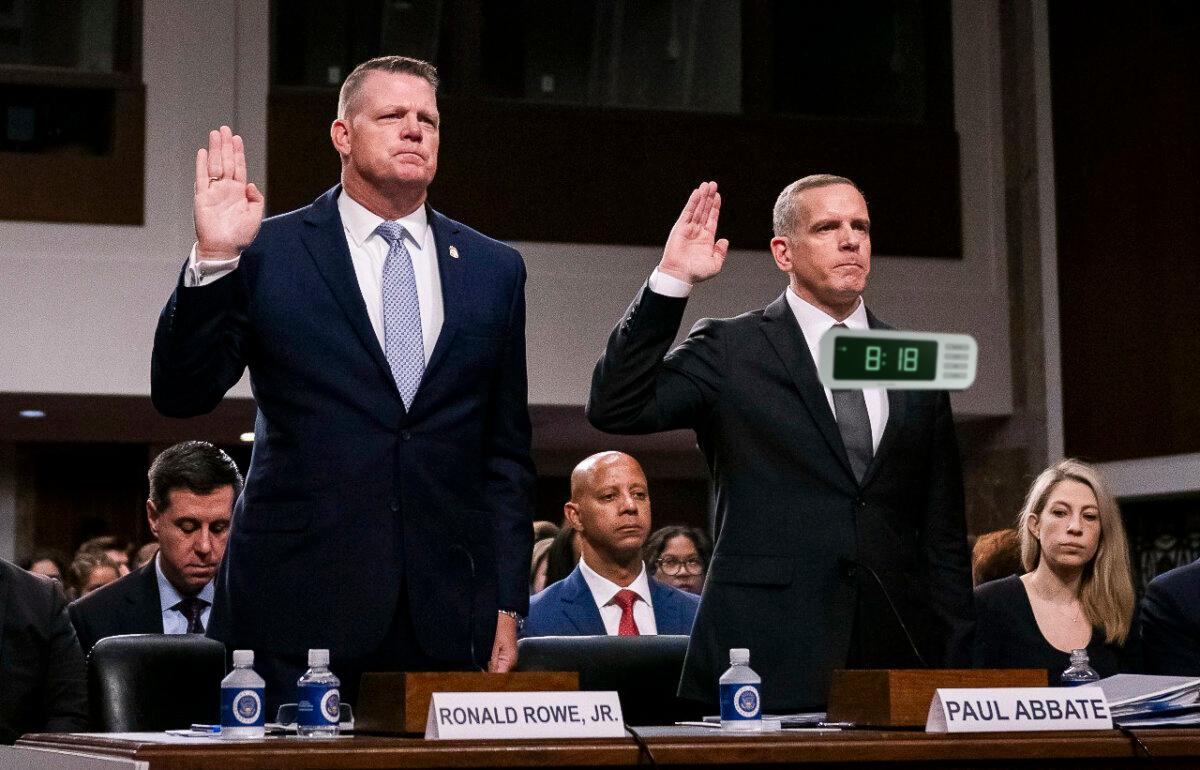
8:18
